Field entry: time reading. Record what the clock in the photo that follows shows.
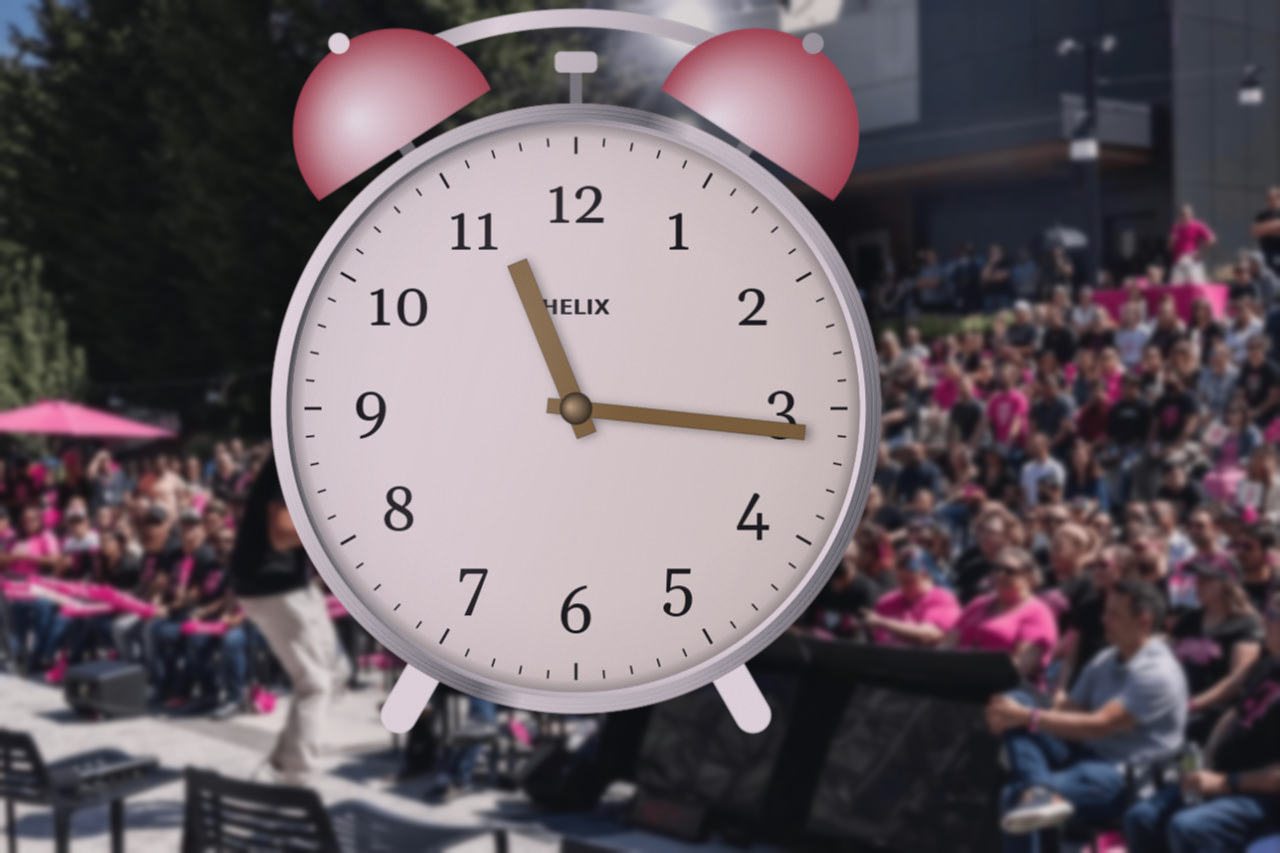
11:16
